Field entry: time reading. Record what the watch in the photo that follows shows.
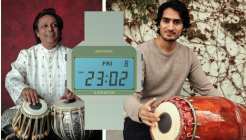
23:02
